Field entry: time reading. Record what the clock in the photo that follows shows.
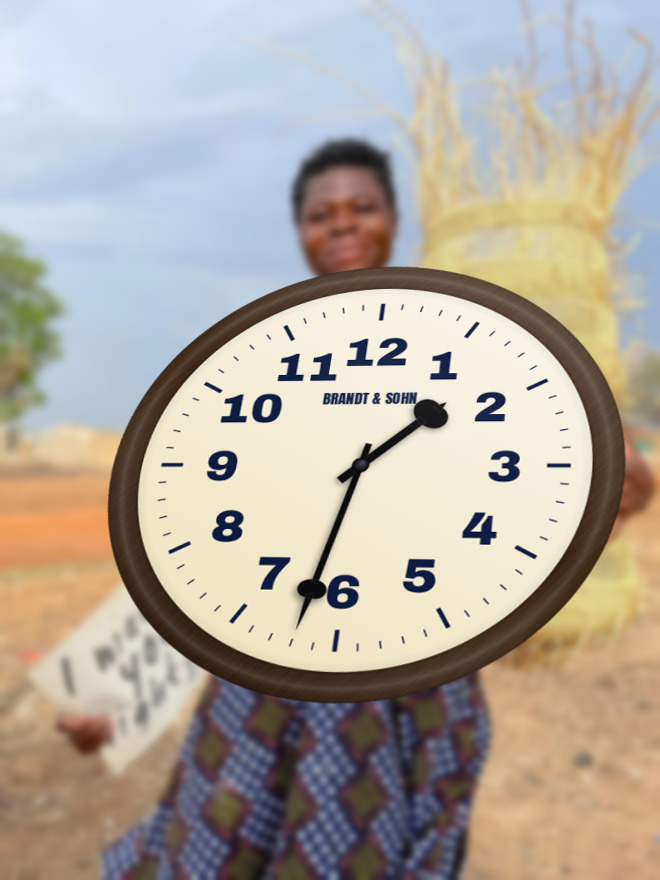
1:32
